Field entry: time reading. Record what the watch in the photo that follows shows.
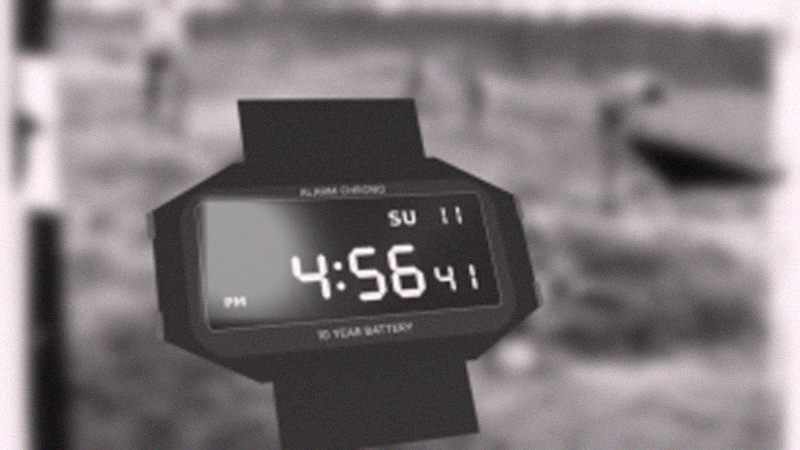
4:56:41
